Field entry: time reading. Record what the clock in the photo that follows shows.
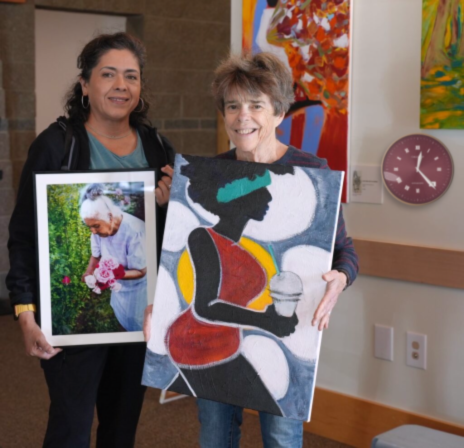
12:23
